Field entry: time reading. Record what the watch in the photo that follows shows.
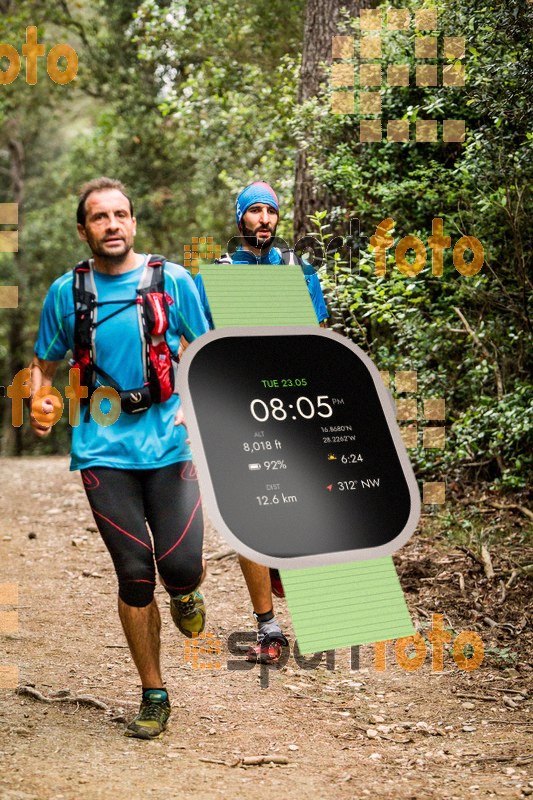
8:05
